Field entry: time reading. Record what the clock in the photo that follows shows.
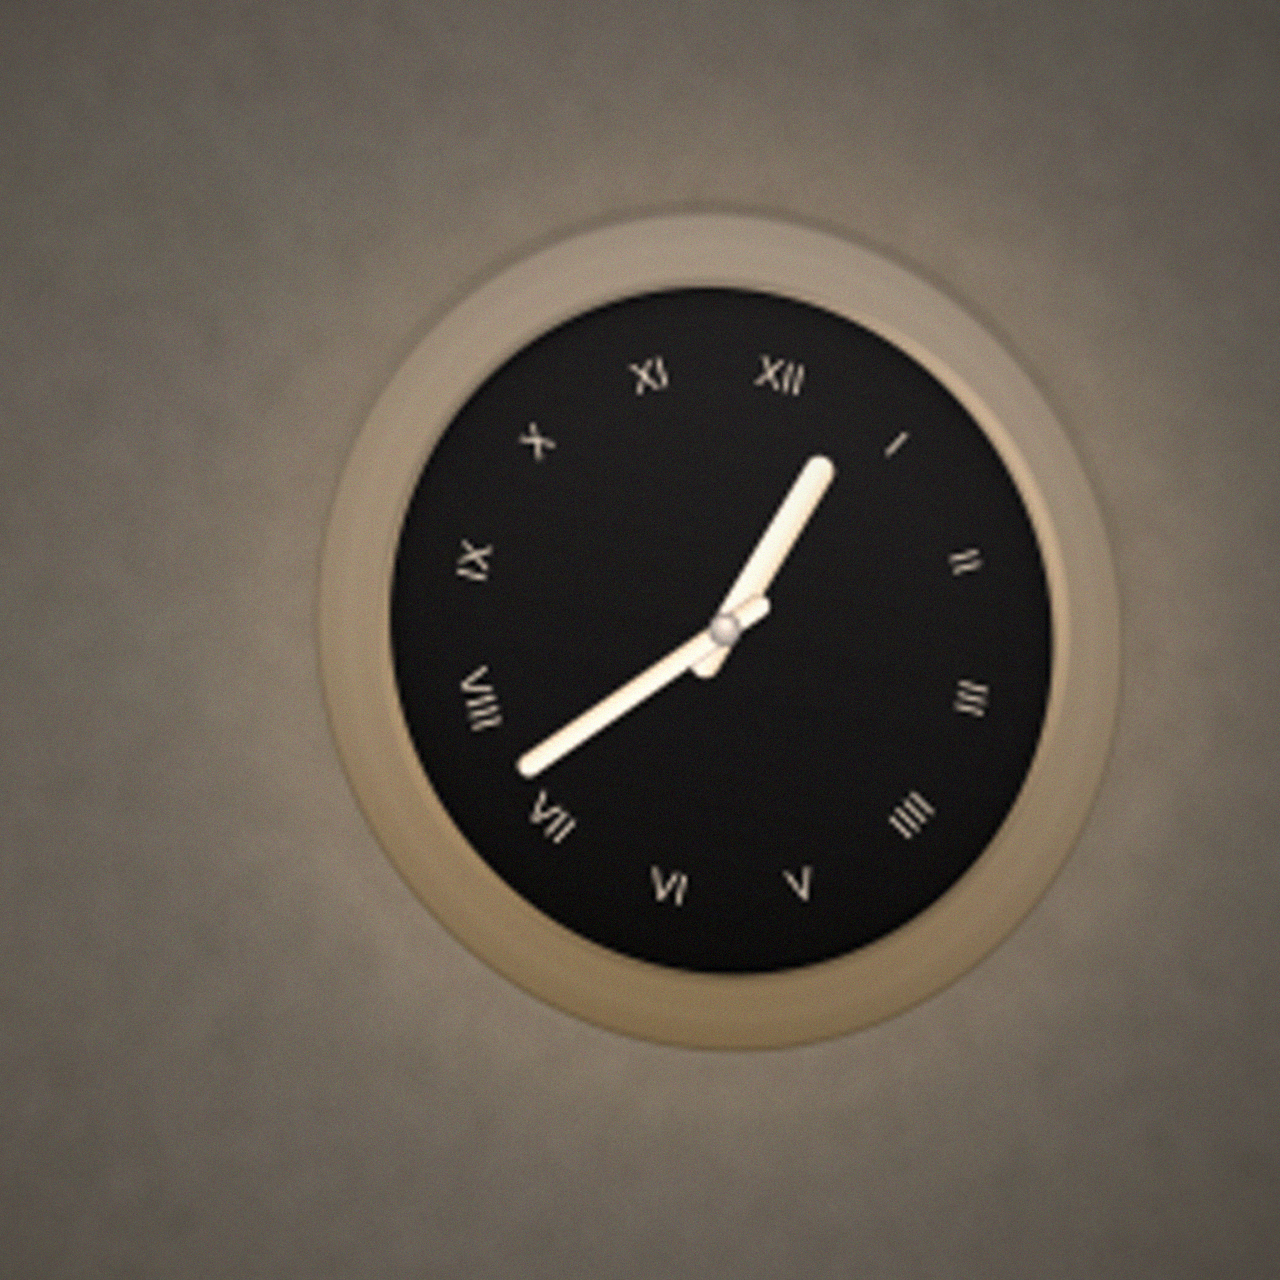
12:37
